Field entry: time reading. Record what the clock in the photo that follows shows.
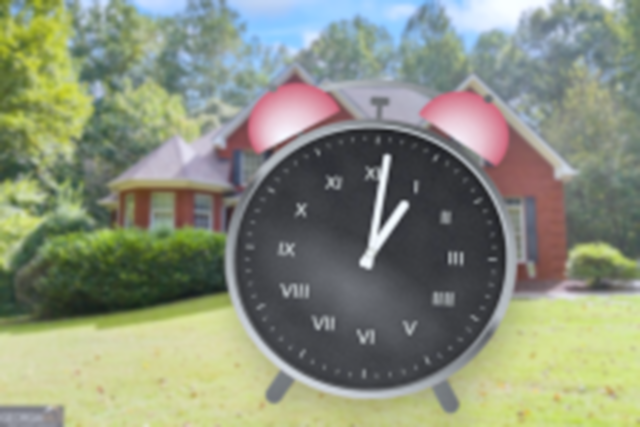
1:01
